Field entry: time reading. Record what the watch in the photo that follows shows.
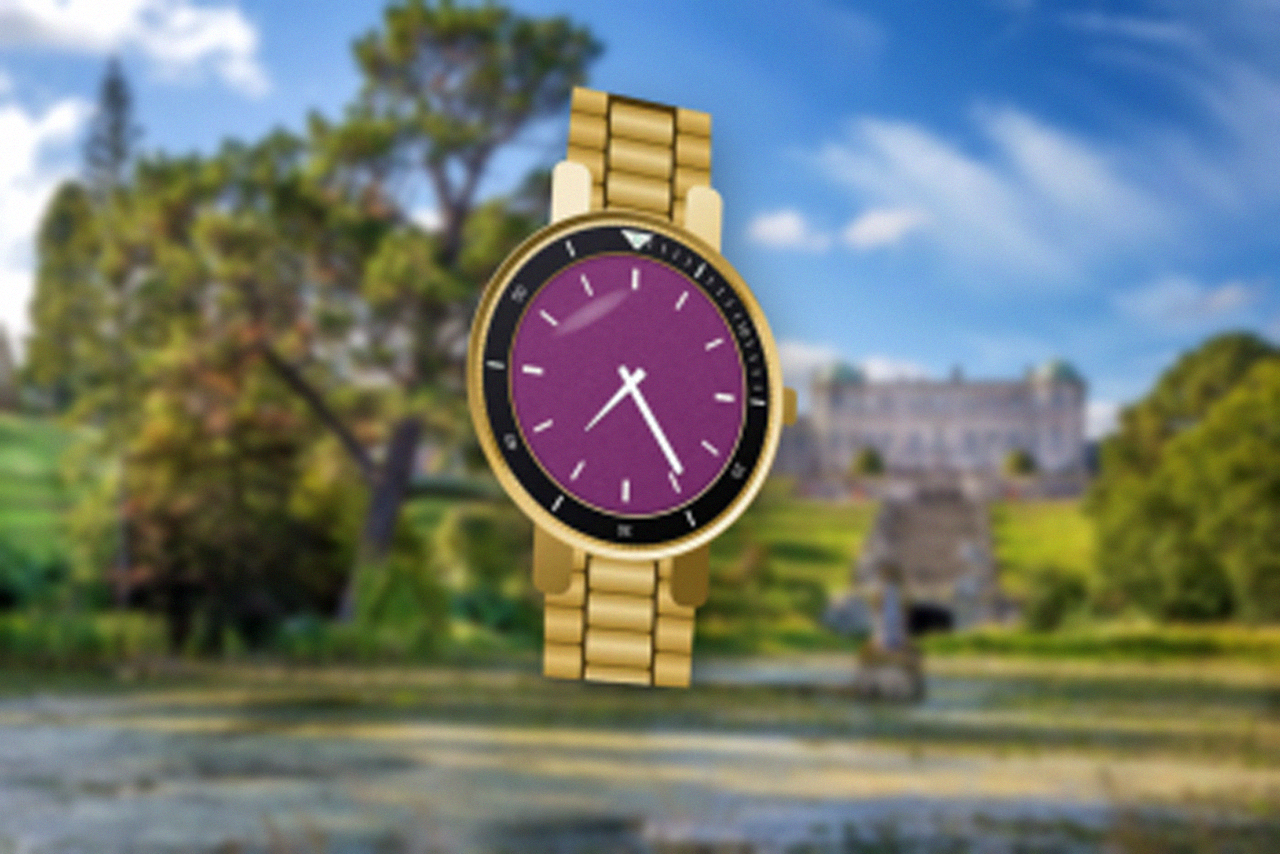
7:24
